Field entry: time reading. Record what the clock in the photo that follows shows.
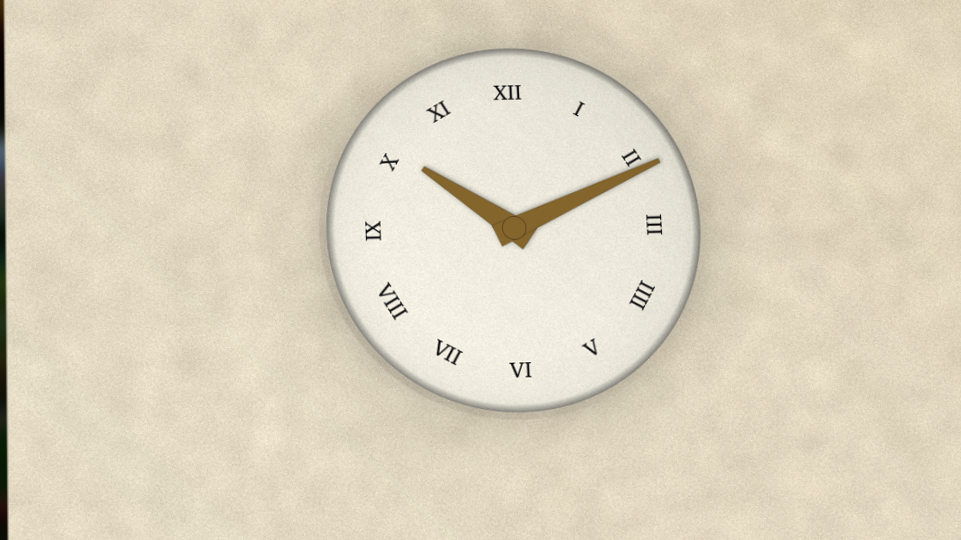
10:11
